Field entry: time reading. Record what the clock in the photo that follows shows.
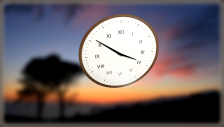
3:51
